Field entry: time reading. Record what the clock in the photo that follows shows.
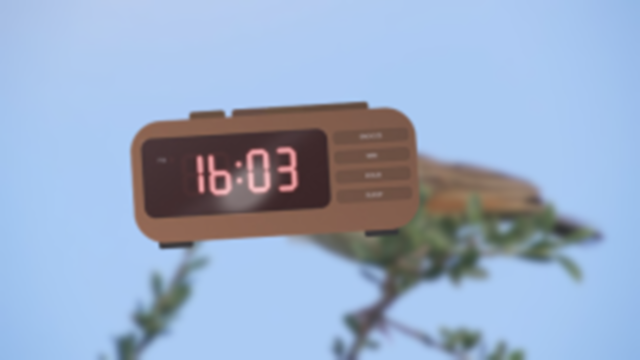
16:03
